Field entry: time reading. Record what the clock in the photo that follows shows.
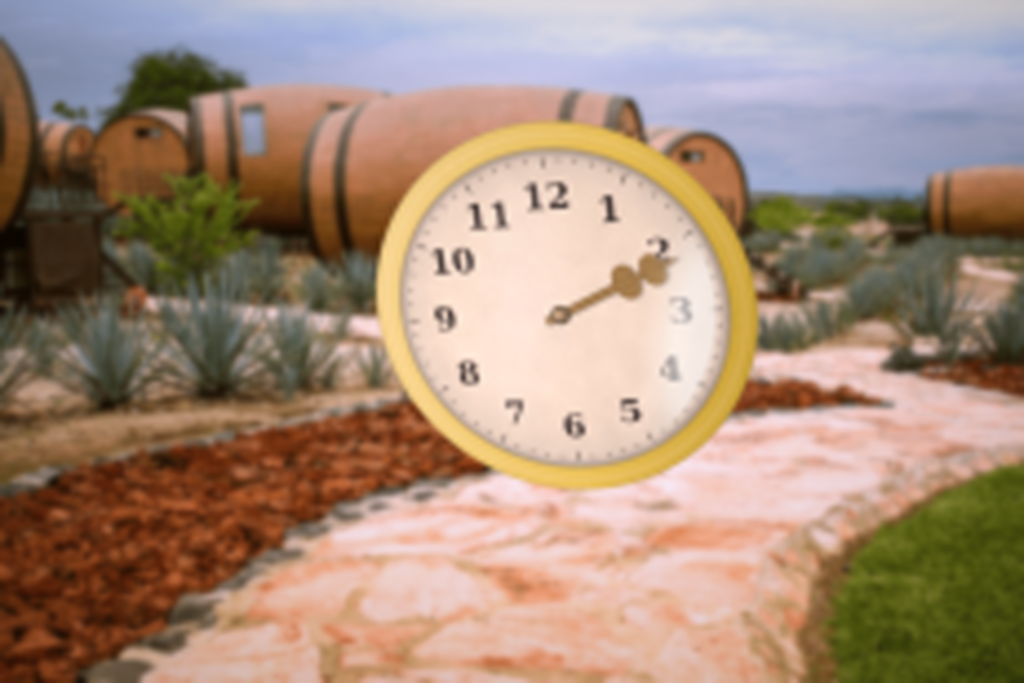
2:11
